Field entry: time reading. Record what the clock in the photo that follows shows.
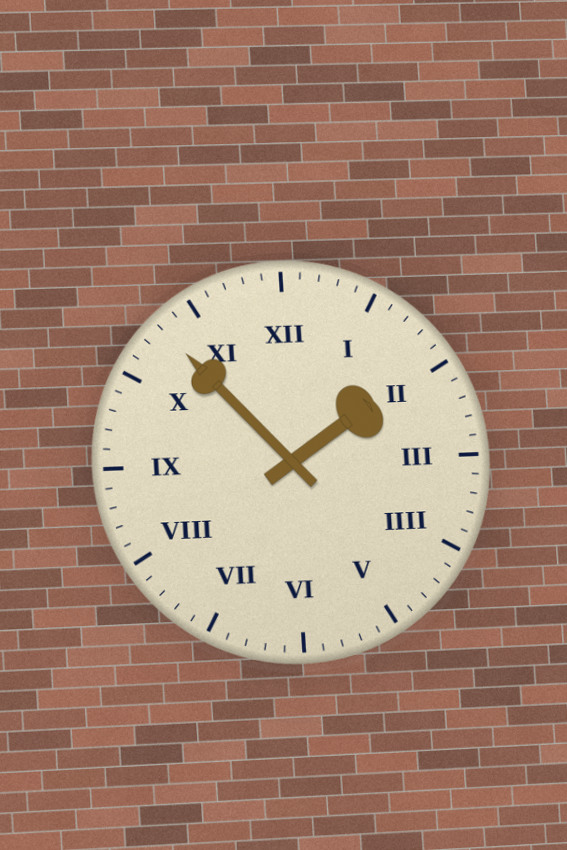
1:53
